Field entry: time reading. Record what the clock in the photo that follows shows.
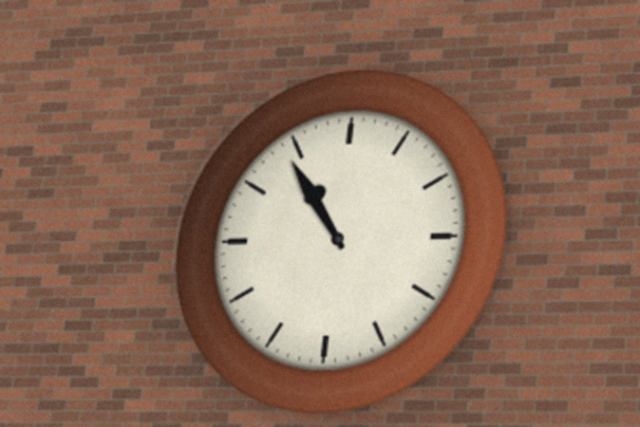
10:54
